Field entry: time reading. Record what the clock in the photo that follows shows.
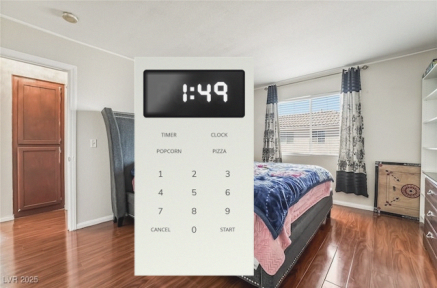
1:49
